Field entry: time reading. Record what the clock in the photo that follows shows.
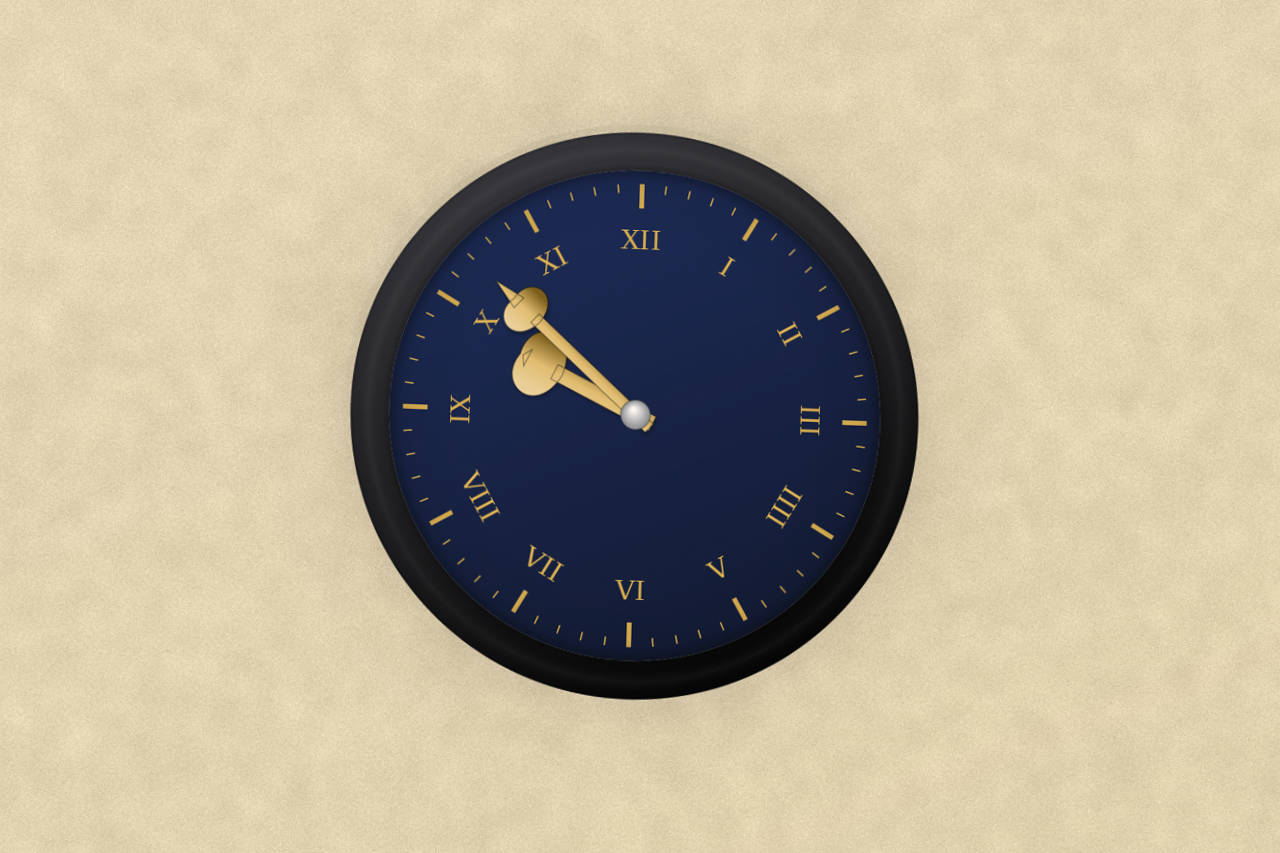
9:52
